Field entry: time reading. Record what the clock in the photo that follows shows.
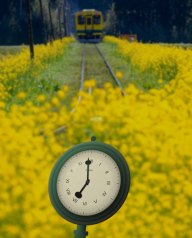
6:59
